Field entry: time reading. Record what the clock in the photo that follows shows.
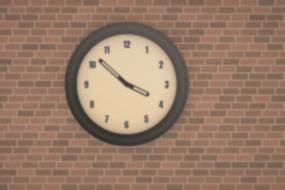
3:52
